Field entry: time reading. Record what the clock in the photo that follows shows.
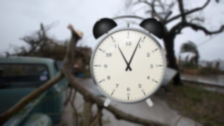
11:04
